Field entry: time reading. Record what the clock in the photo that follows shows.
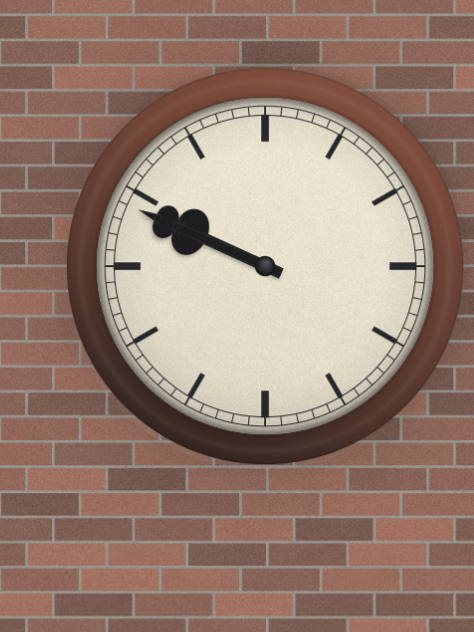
9:49
